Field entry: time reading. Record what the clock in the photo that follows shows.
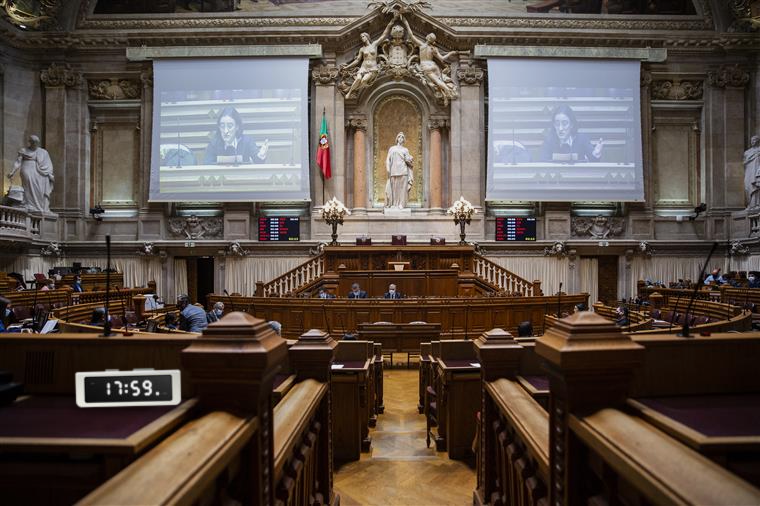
17:59
